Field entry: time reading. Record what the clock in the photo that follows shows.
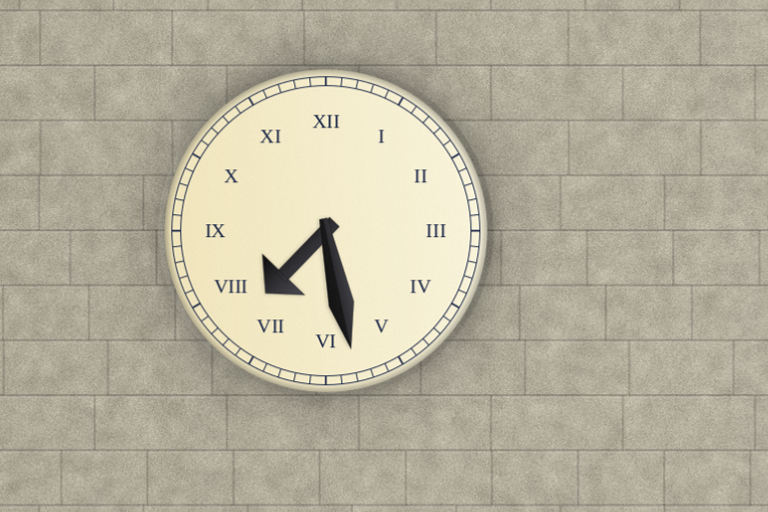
7:28
